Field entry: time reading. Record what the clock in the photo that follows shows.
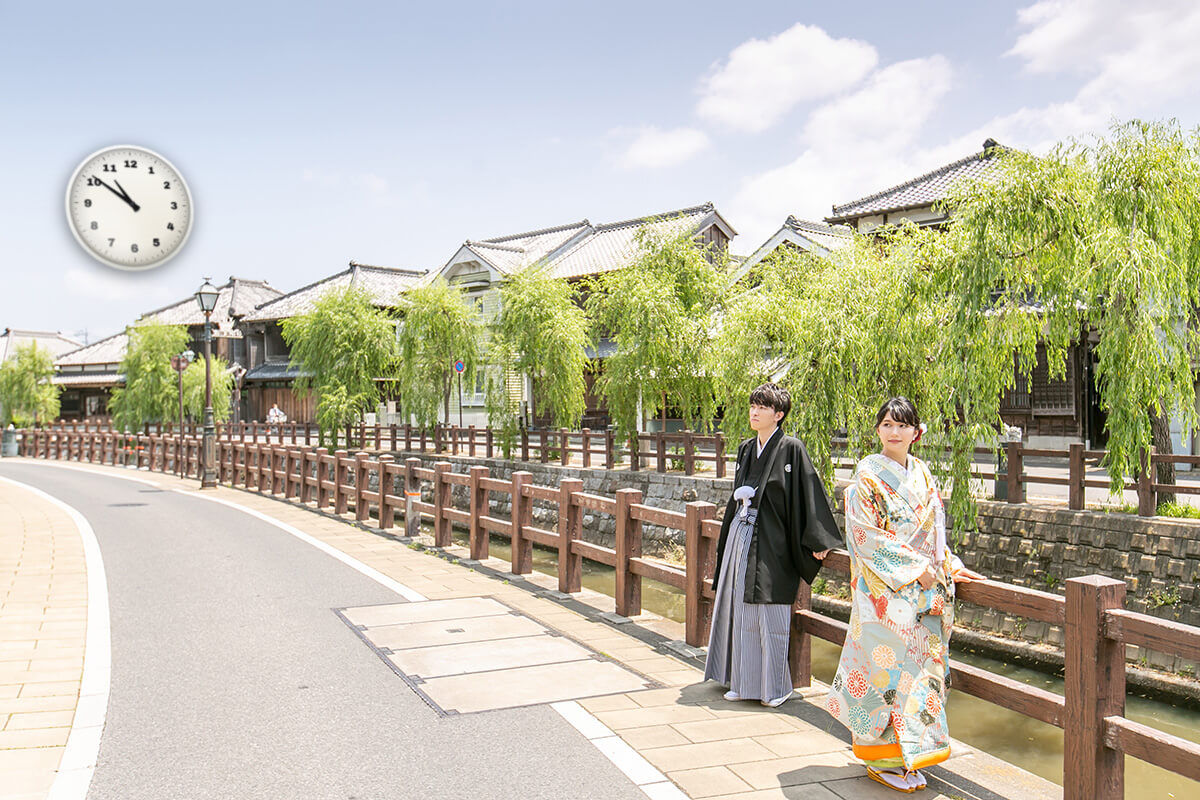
10:51
